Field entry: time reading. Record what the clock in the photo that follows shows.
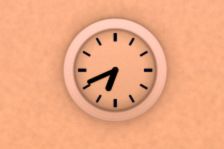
6:41
